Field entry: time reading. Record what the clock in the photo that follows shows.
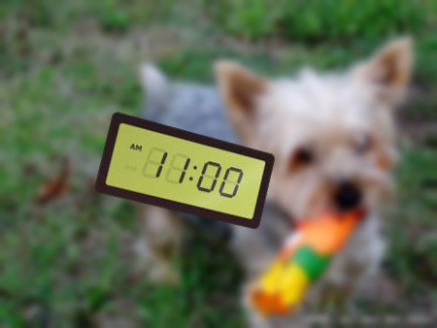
11:00
